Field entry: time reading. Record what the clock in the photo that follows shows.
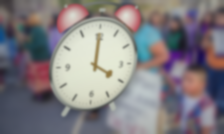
4:00
